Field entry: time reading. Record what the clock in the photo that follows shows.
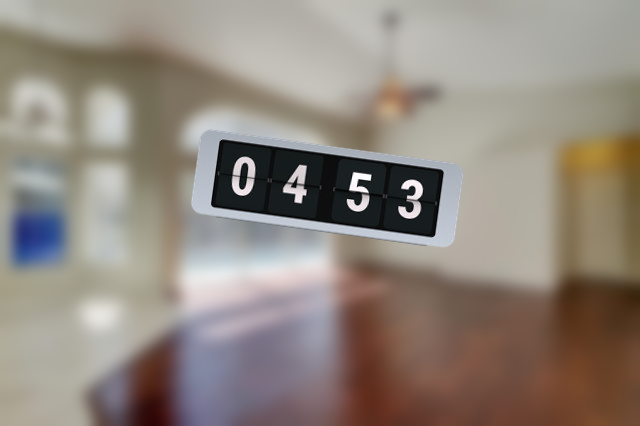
4:53
